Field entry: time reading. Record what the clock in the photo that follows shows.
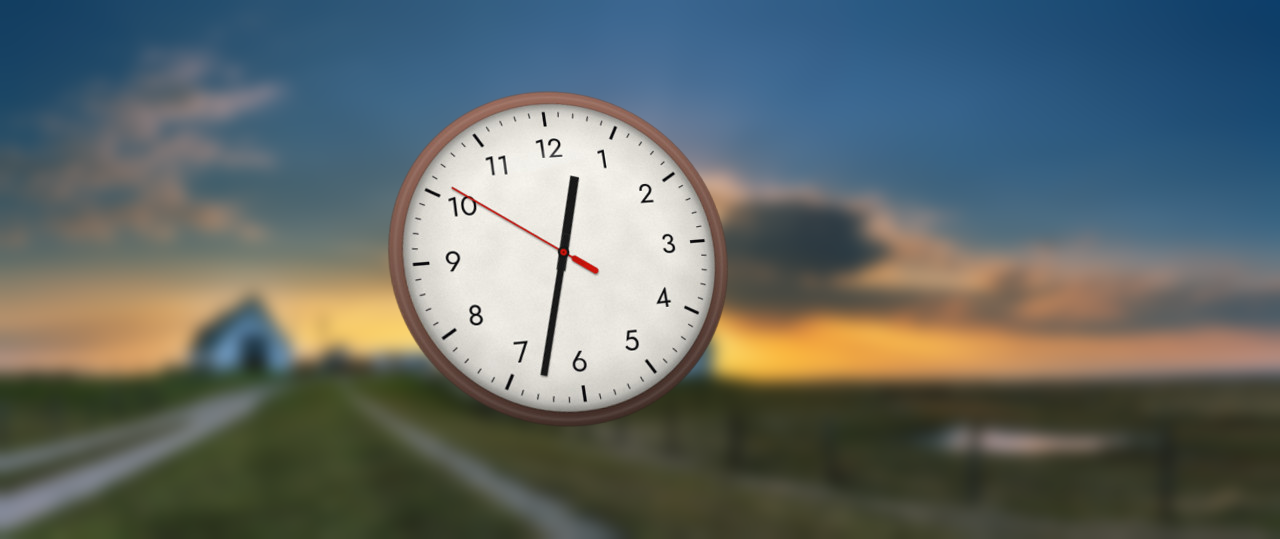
12:32:51
